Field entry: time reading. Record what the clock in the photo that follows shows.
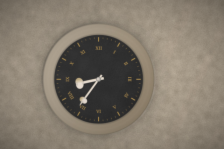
8:36
